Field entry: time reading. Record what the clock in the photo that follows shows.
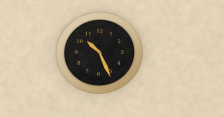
10:26
